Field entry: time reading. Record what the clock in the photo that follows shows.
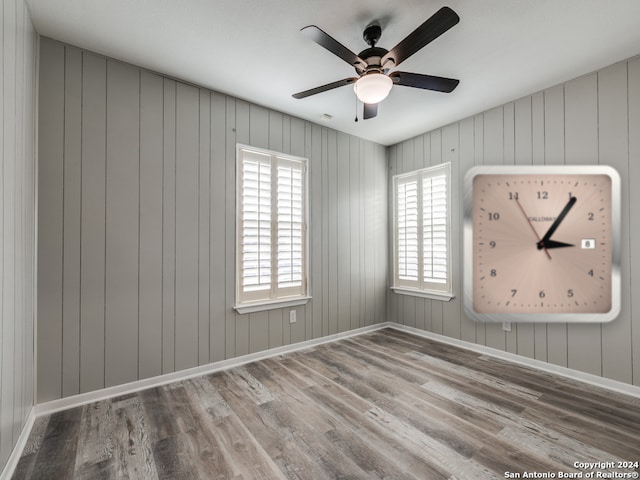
3:05:55
